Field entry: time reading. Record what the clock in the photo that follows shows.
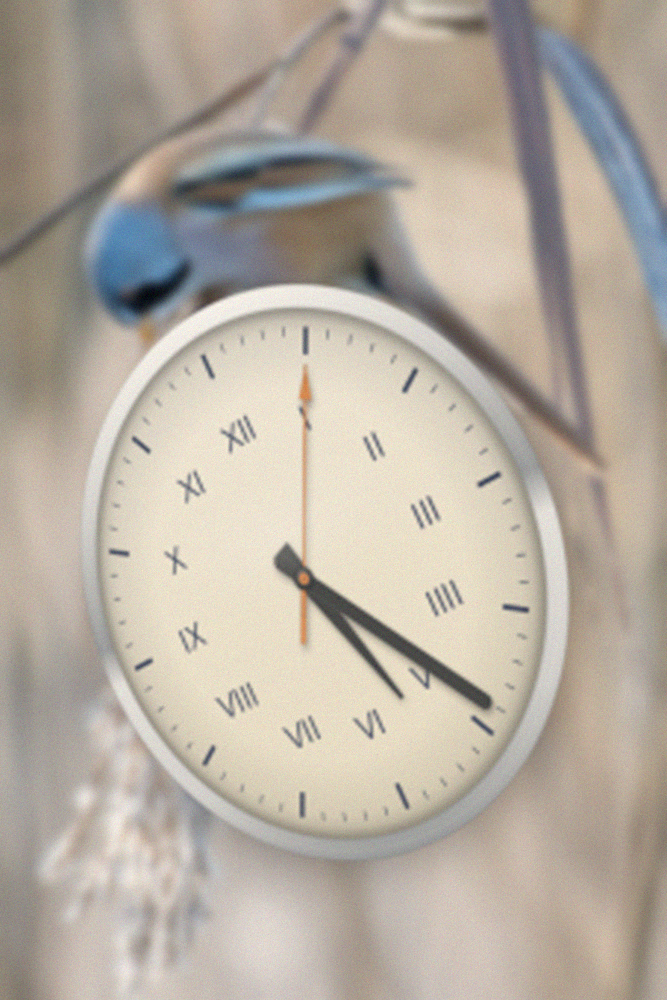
5:24:05
